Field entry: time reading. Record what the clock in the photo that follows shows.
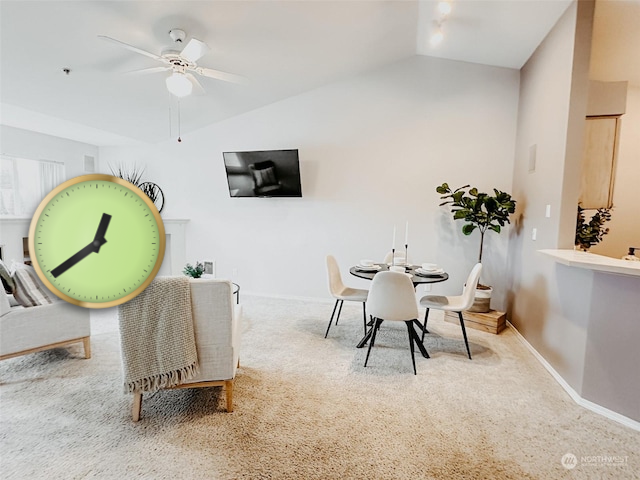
12:39
